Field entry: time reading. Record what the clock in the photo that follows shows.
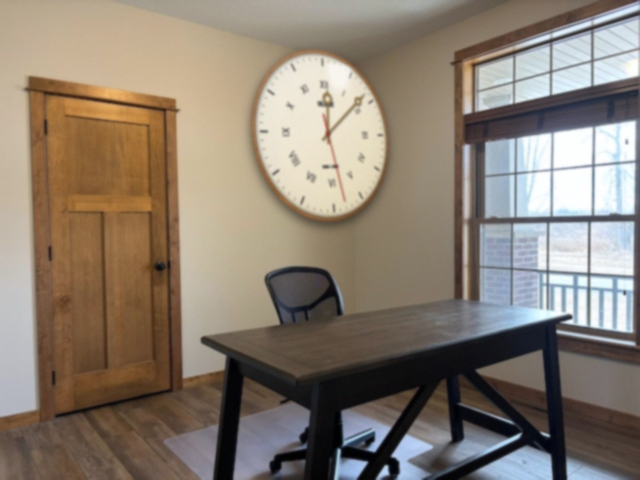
12:08:28
